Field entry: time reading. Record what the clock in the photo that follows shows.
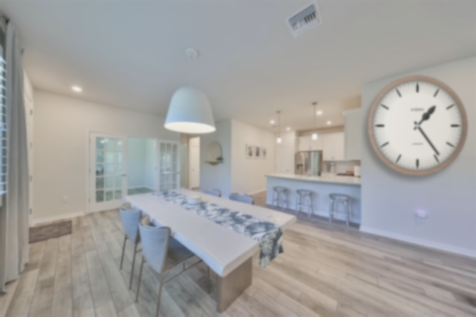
1:24
